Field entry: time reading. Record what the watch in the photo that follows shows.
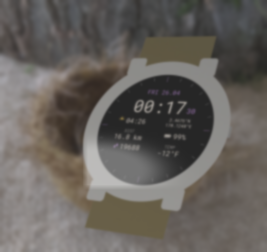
0:17
